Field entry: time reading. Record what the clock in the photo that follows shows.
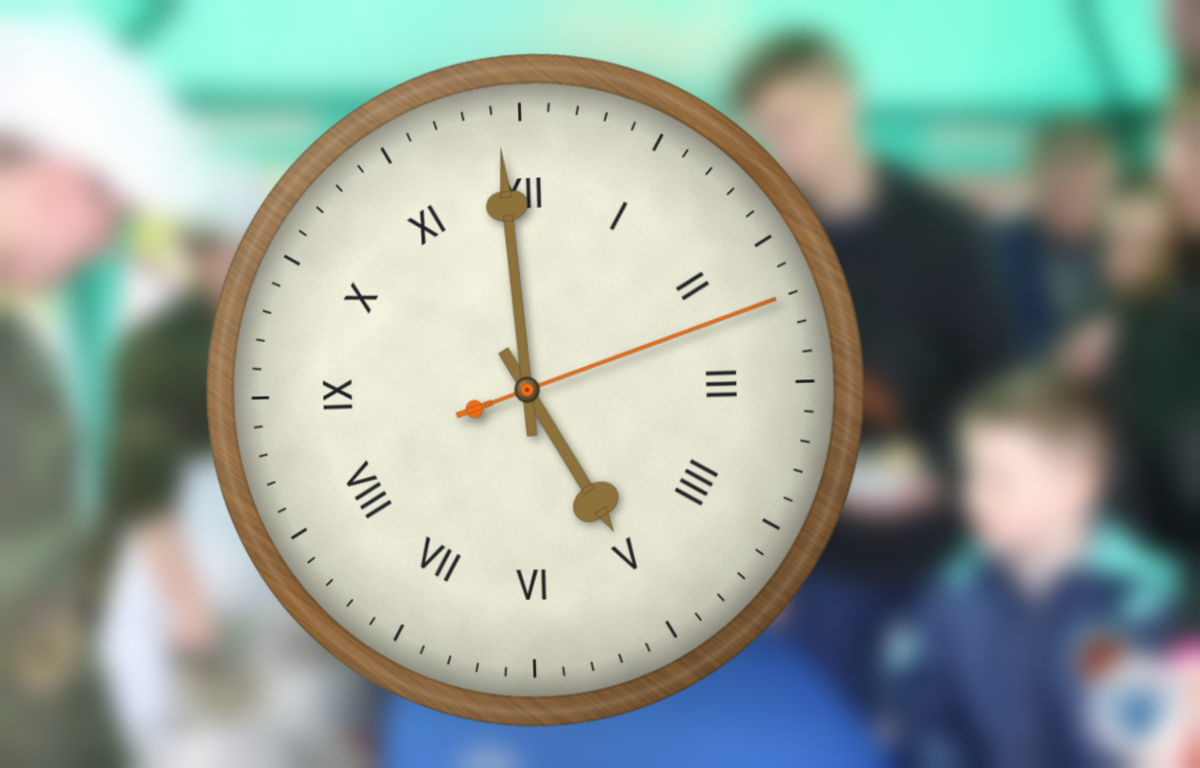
4:59:12
